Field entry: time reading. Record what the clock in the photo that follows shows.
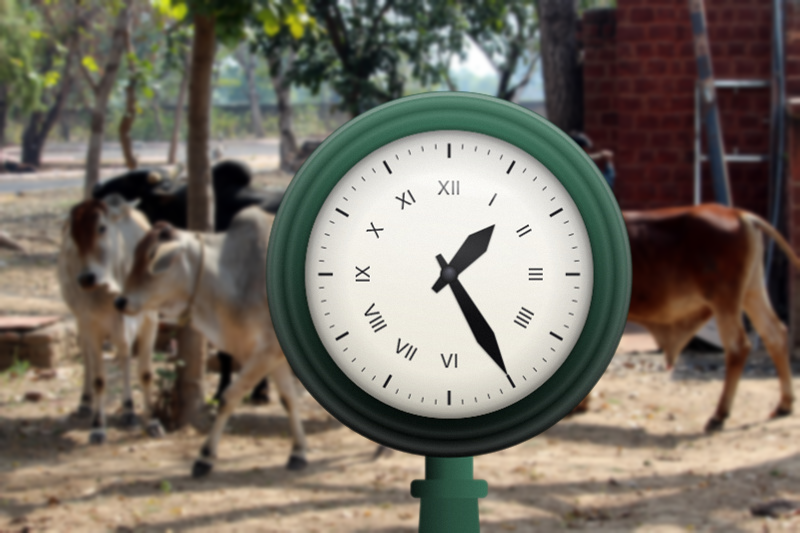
1:25
